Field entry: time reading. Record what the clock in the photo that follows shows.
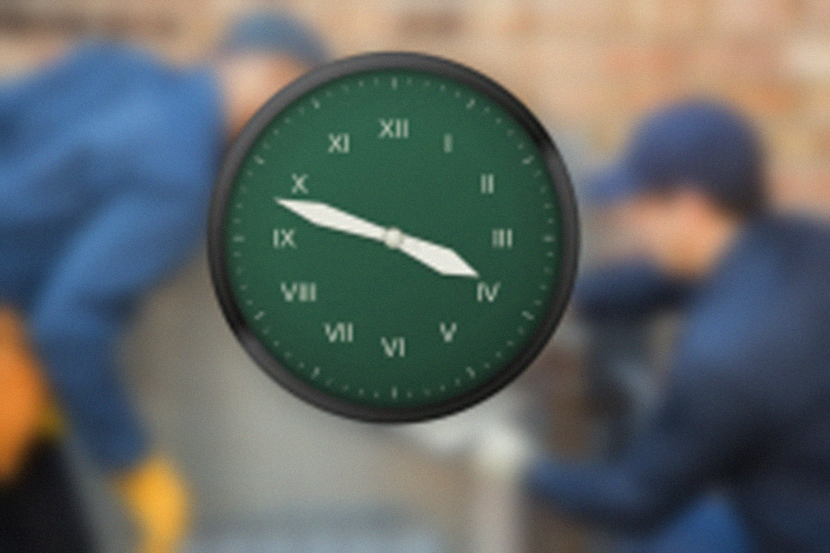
3:48
